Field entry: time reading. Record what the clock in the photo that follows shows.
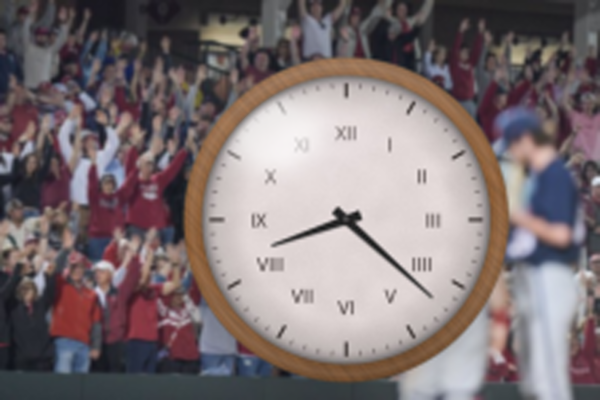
8:22
